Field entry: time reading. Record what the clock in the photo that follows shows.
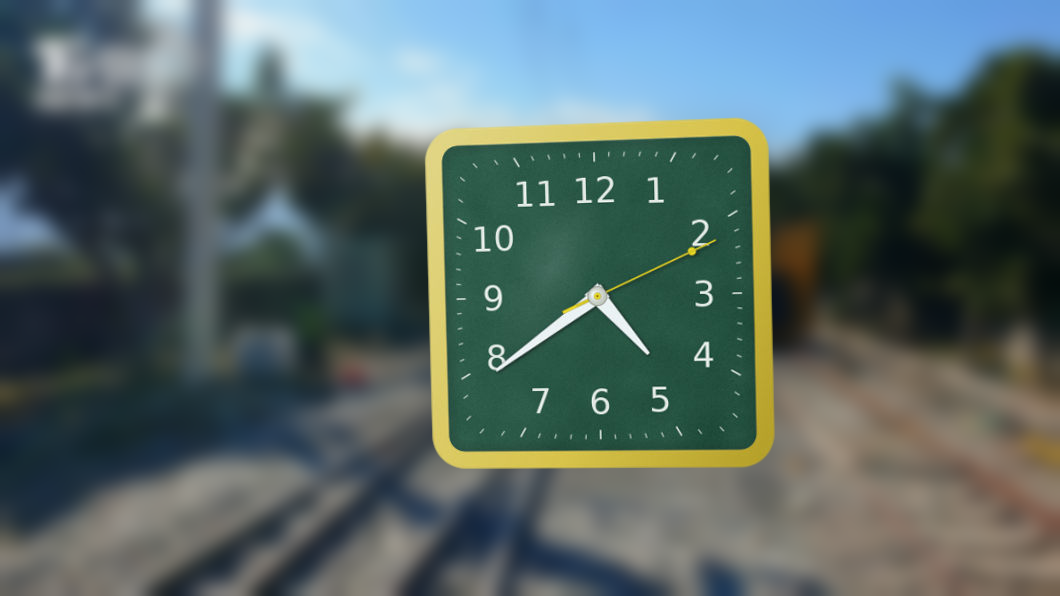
4:39:11
